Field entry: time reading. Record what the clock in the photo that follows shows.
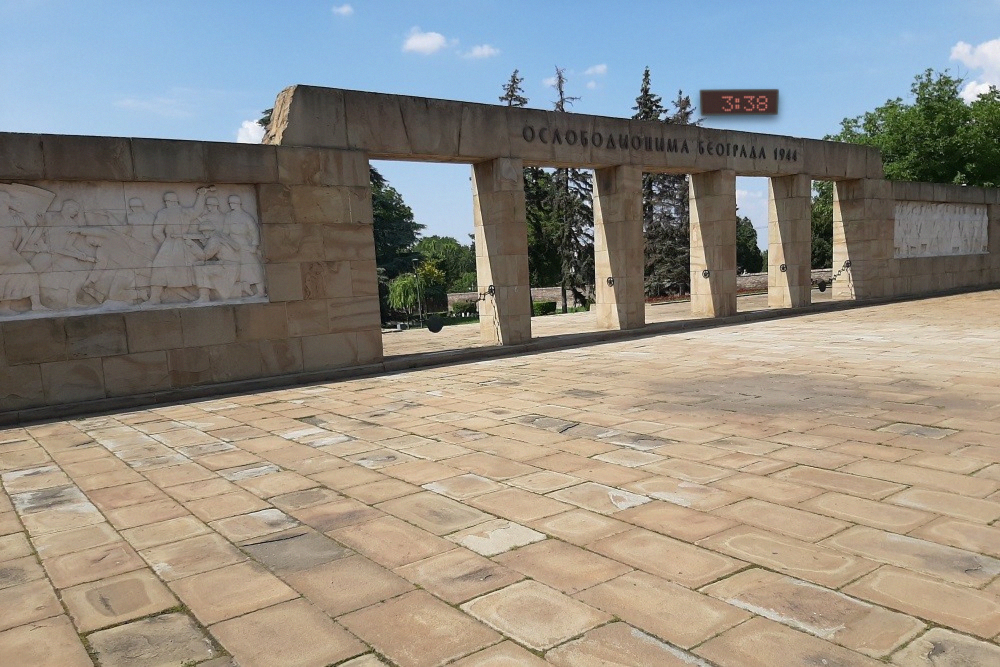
3:38
